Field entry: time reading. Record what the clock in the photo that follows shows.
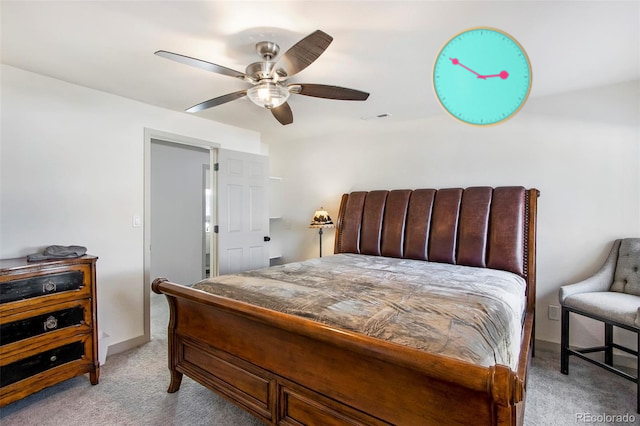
2:50
